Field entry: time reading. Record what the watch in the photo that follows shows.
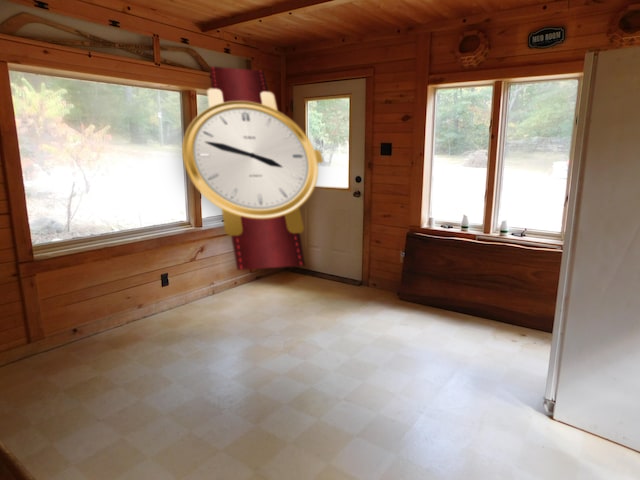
3:48
